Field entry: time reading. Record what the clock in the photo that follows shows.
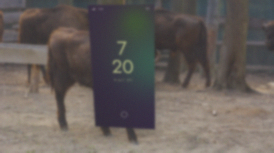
7:20
